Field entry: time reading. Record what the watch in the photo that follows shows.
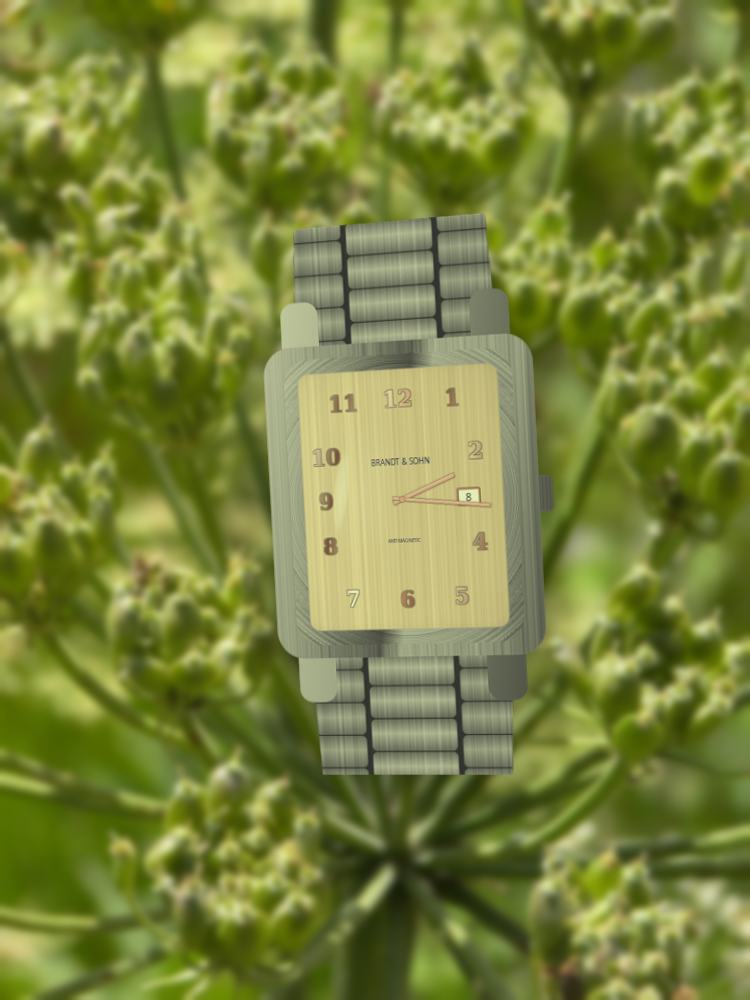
2:16
